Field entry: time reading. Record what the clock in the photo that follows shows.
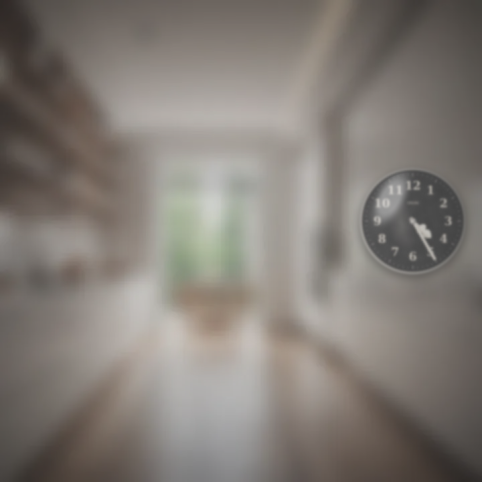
4:25
